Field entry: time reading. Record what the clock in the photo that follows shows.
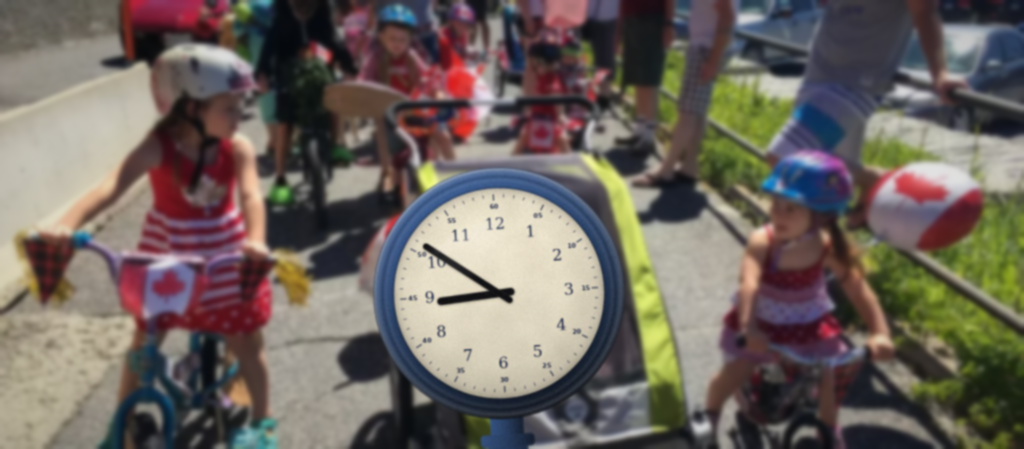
8:51
